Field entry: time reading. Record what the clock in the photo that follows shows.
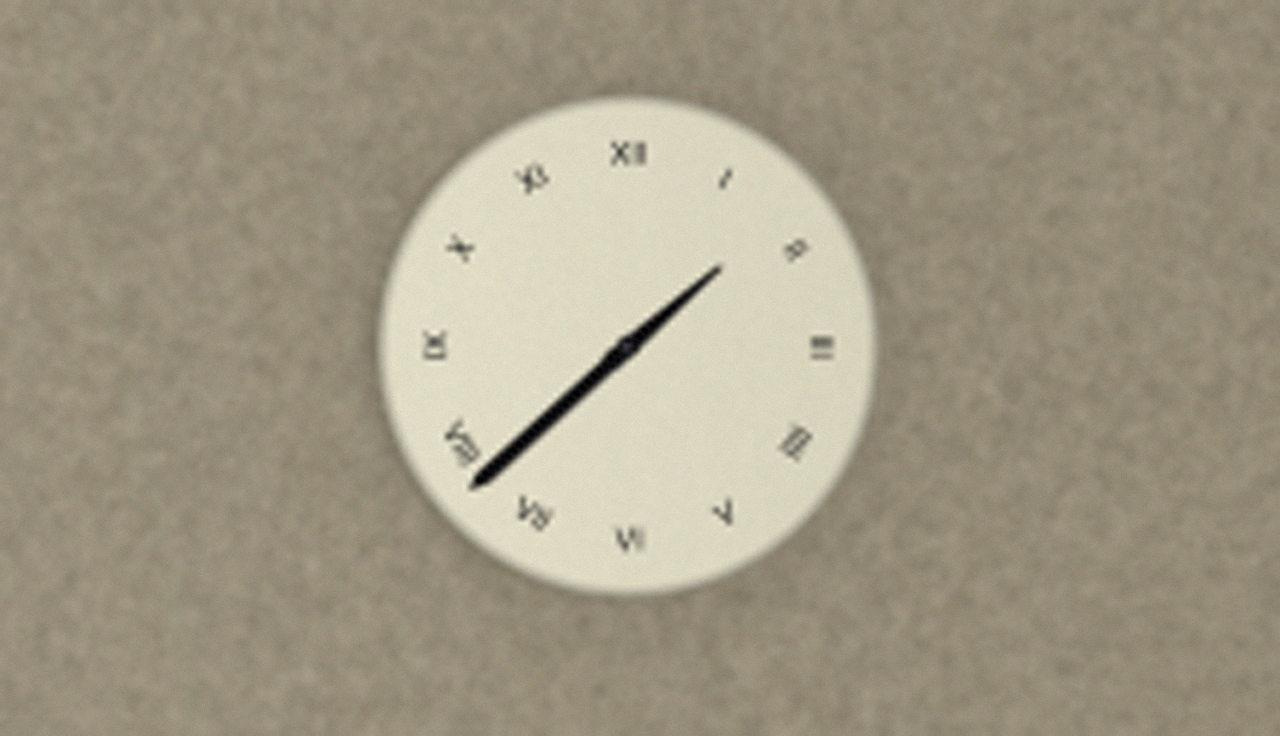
1:38
